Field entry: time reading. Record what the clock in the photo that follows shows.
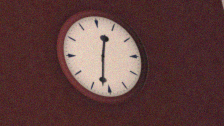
12:32
